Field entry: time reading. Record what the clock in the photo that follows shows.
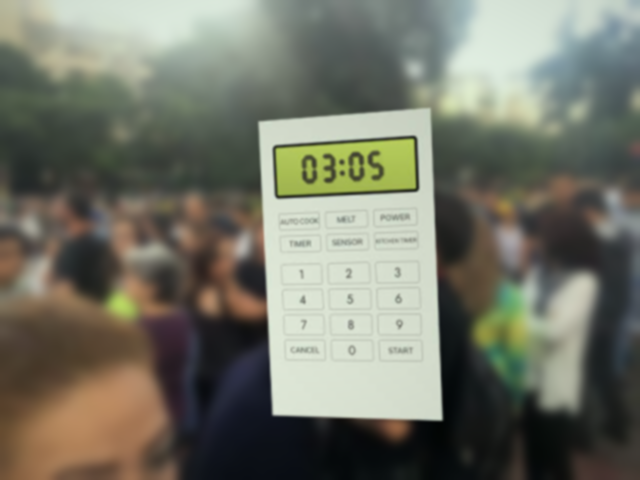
3:05
